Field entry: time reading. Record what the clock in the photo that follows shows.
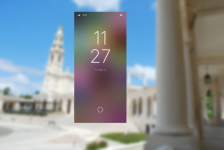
11:27
